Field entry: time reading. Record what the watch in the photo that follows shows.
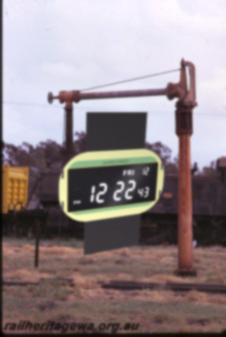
12:22
